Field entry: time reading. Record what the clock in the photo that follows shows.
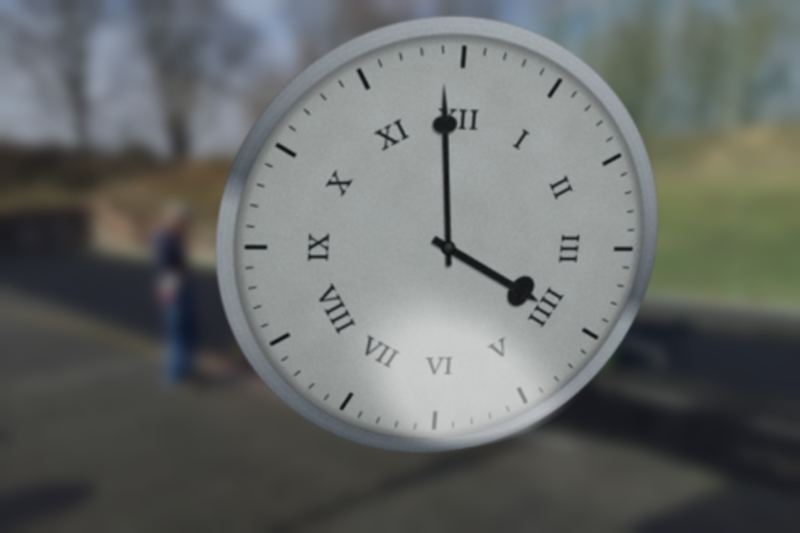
3:59
